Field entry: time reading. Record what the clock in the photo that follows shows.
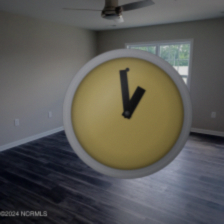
12:59
